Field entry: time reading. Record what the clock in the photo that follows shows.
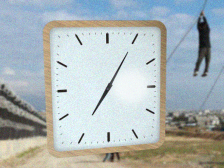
7:05
